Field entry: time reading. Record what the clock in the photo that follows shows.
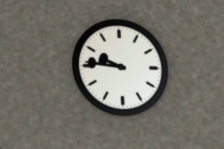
9:46
